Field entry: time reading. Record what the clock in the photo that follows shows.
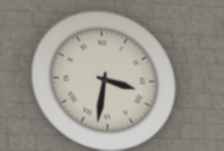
3:32
